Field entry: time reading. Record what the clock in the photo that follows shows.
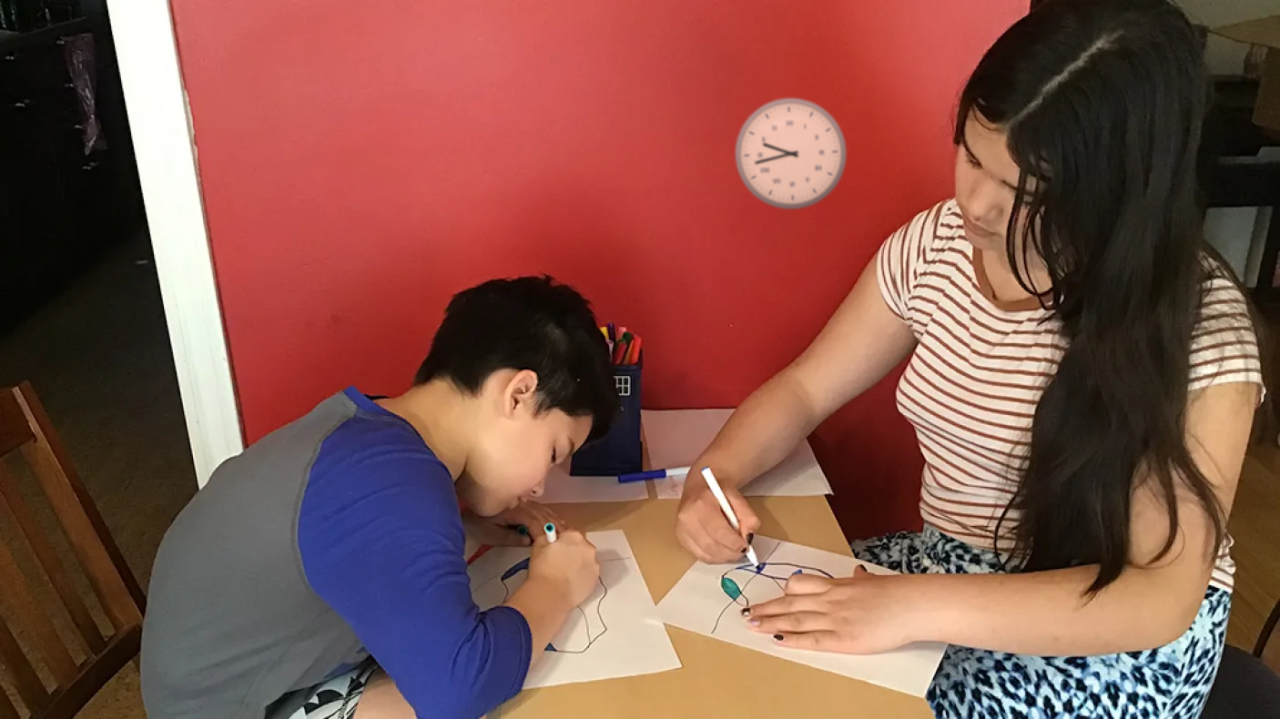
9:43
